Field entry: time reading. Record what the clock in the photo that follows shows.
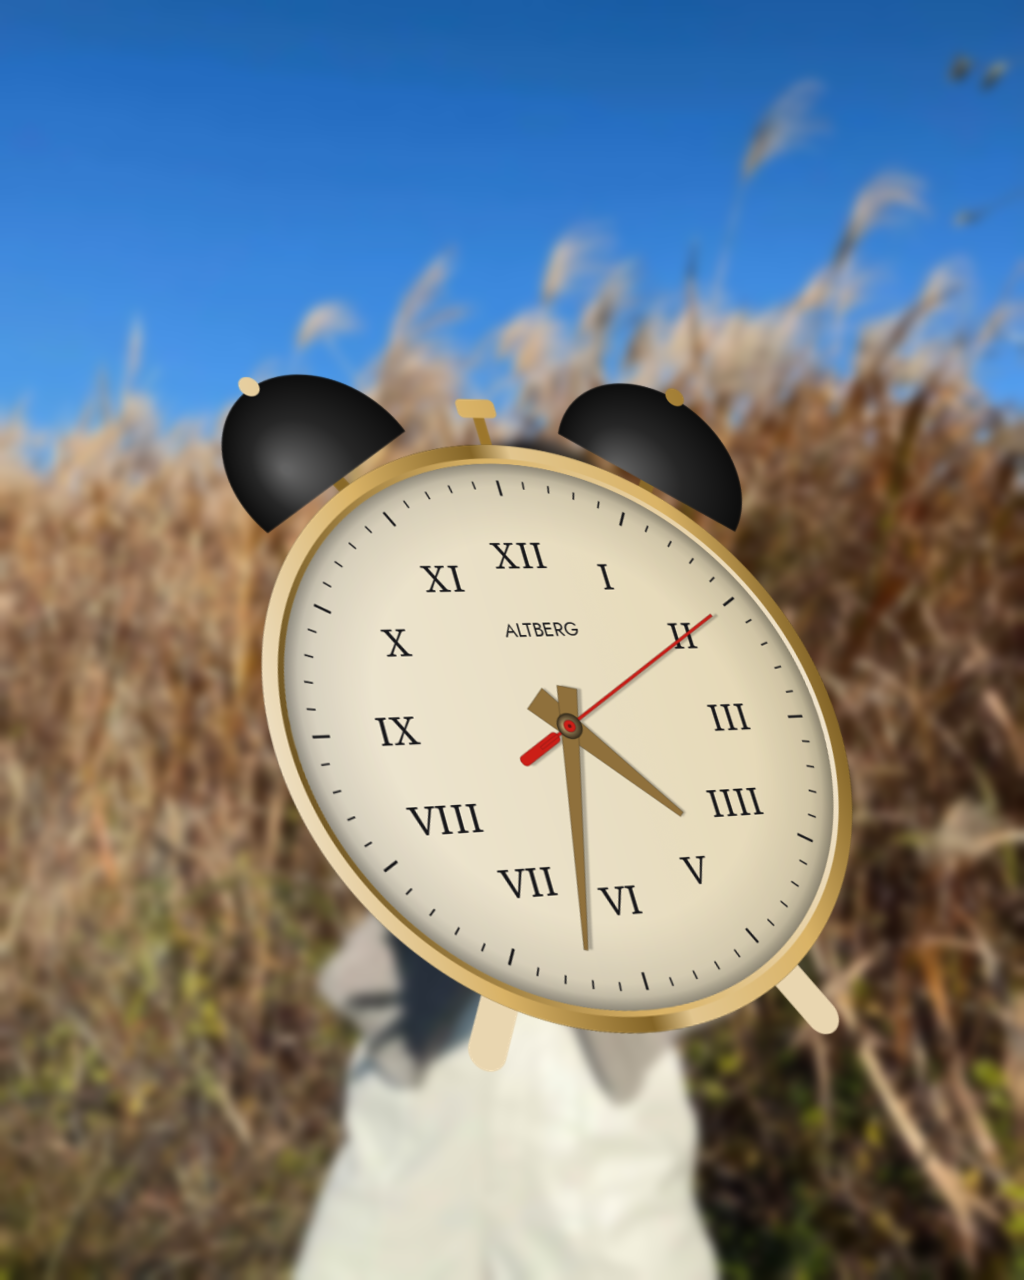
4:32:10
